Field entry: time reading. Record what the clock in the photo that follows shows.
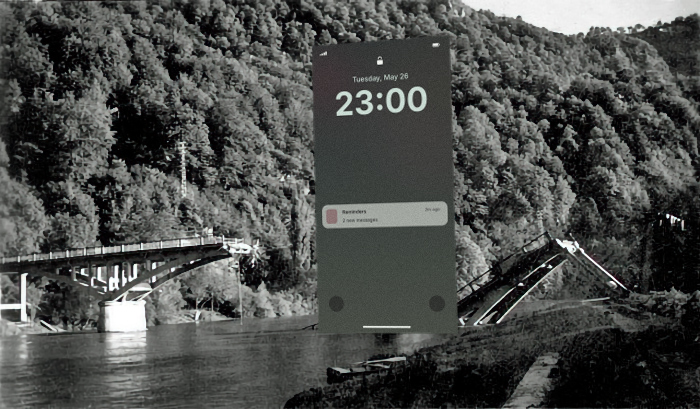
23:00
